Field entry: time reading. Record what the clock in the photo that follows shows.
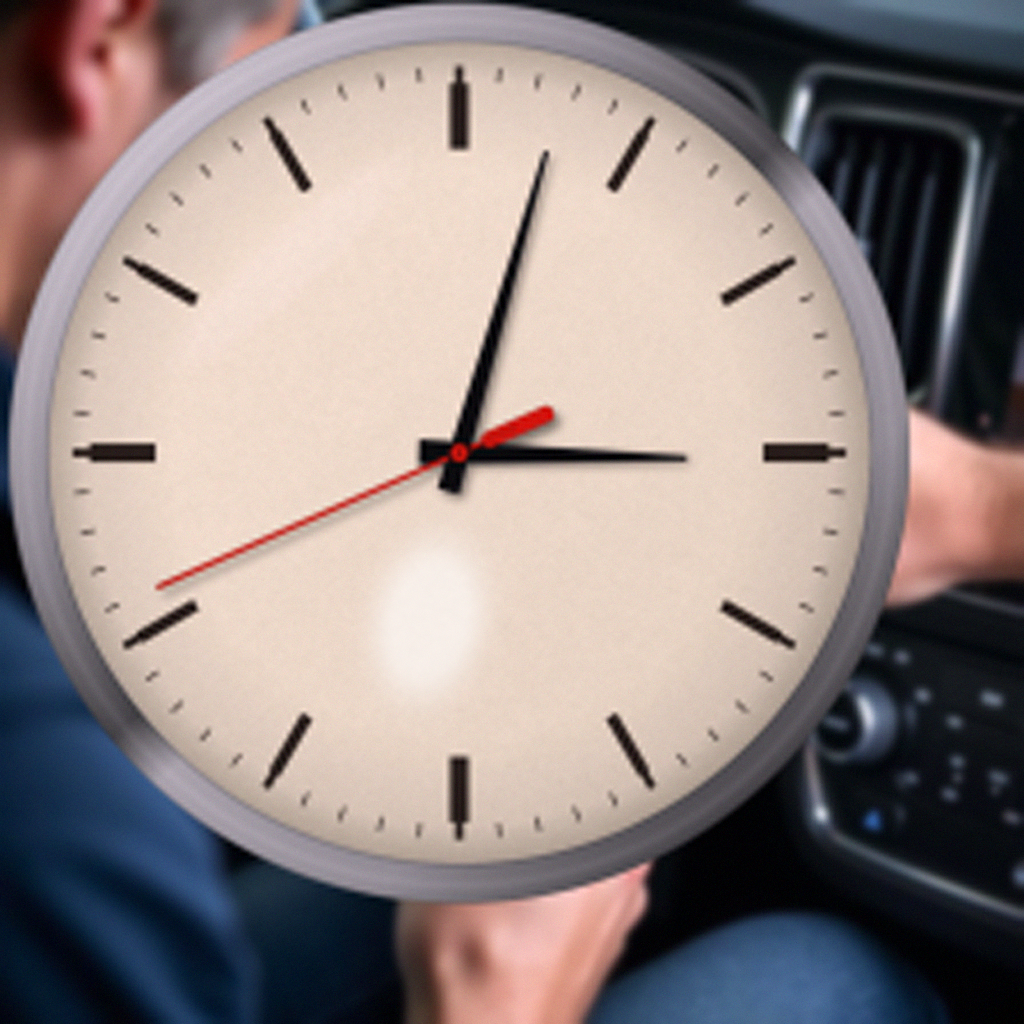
3:02:41
